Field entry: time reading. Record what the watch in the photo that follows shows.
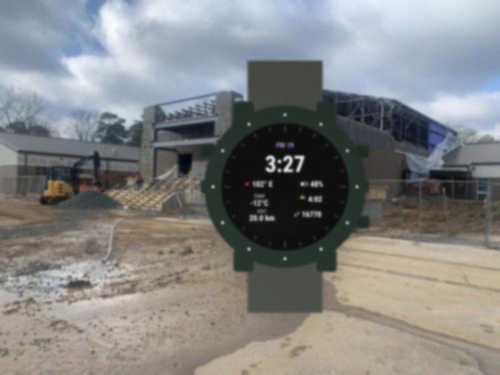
3:27
